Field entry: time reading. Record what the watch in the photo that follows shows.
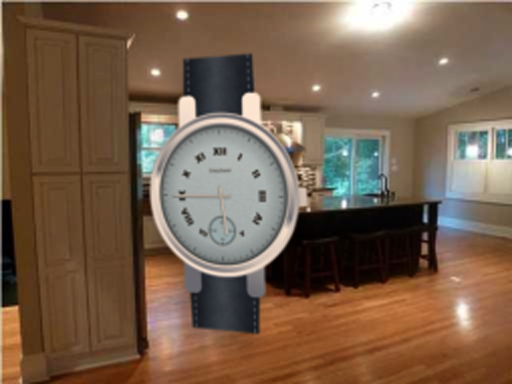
5:45
